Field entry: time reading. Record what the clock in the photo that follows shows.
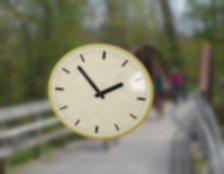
1:53
